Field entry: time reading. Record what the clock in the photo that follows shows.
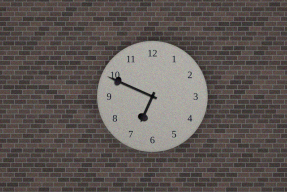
6:49
